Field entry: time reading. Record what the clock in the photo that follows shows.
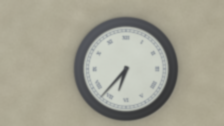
6:37
